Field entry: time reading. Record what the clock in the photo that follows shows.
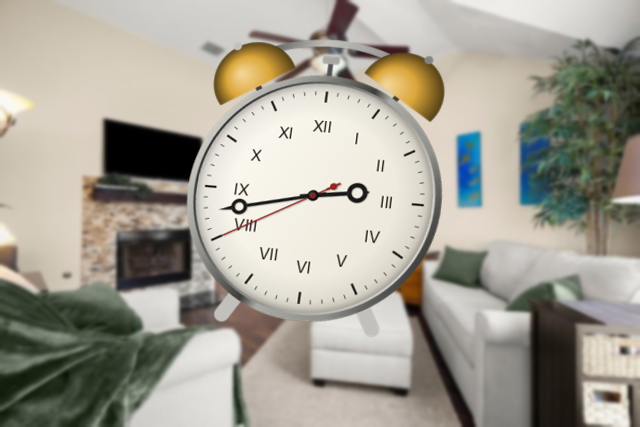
2:42:40
